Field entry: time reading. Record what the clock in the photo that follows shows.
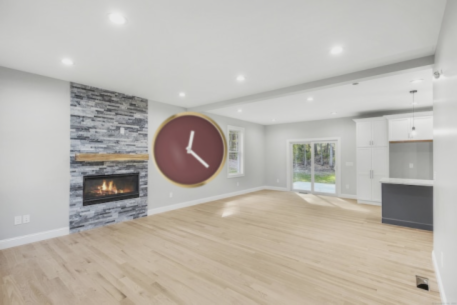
12:22
